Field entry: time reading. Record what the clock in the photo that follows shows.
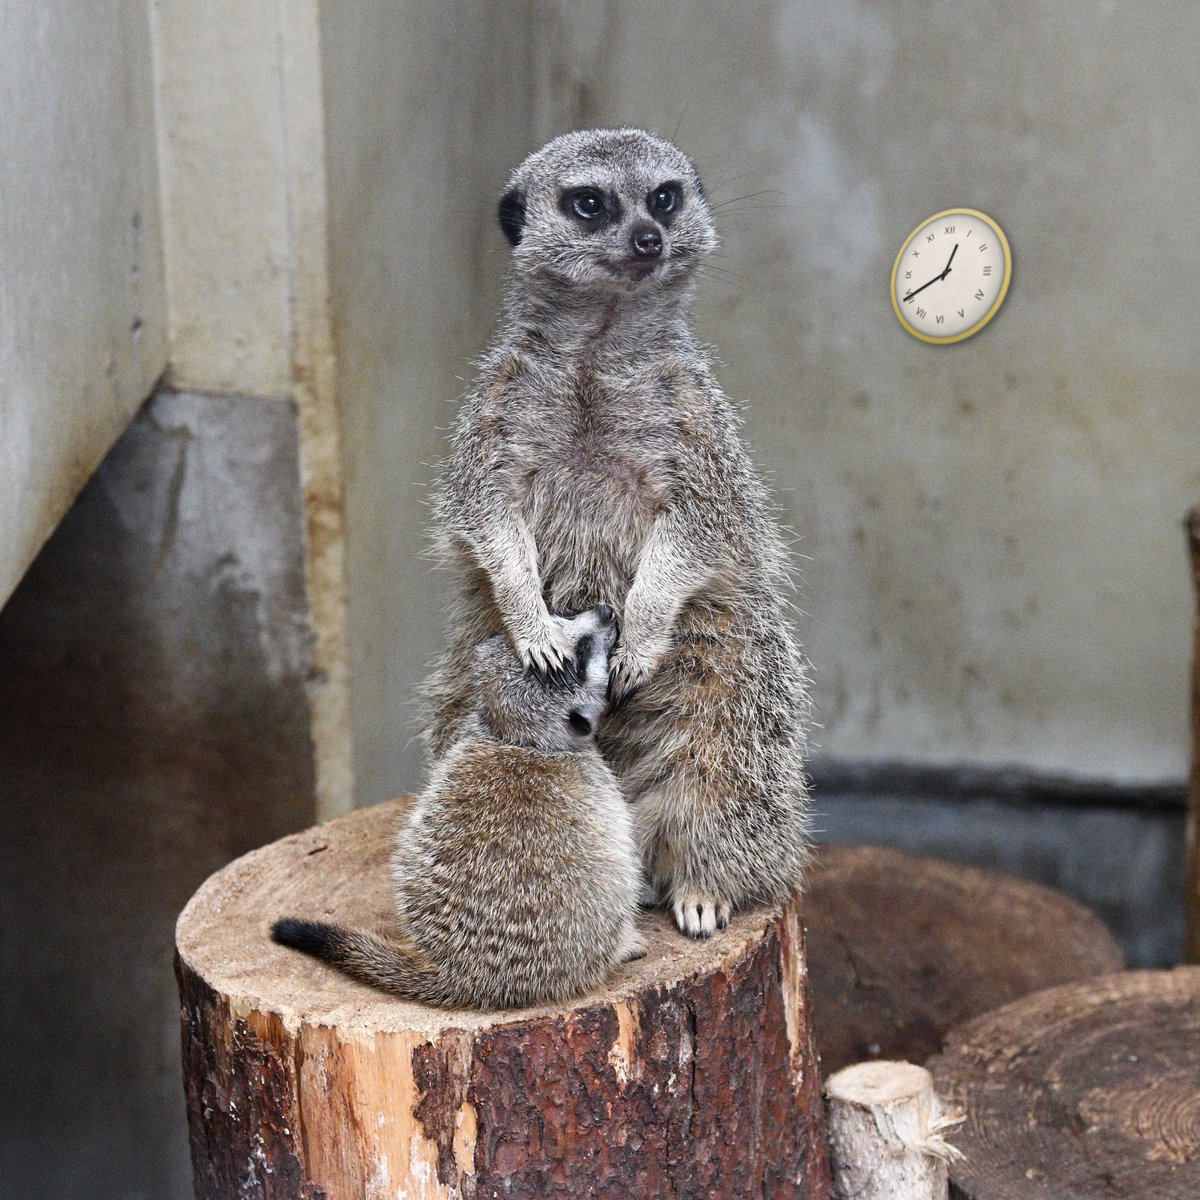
12:40
